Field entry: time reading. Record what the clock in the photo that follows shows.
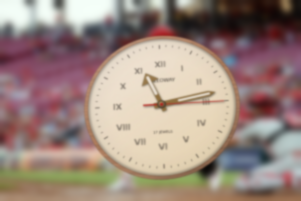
11:13:15
